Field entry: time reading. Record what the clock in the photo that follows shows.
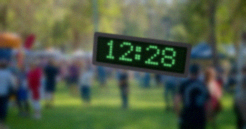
12:28
